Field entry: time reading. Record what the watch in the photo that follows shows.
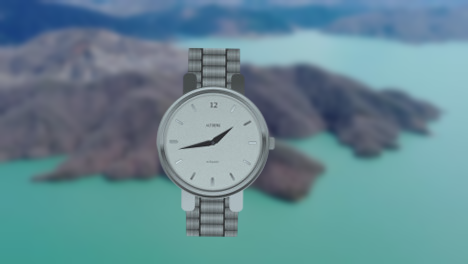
1:43
